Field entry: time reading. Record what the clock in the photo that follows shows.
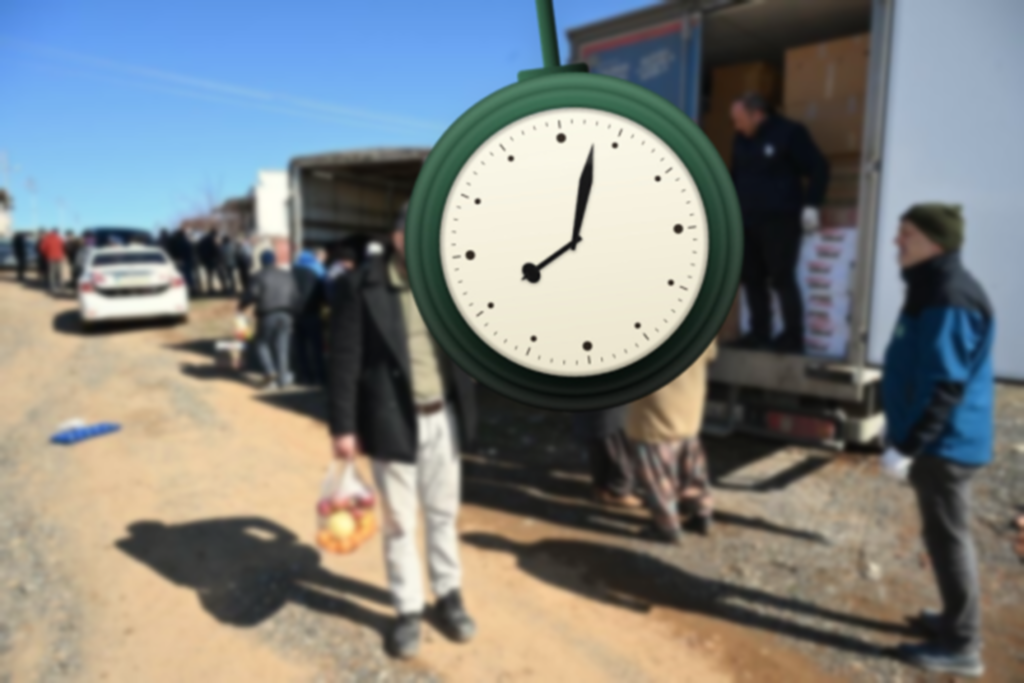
8:03
